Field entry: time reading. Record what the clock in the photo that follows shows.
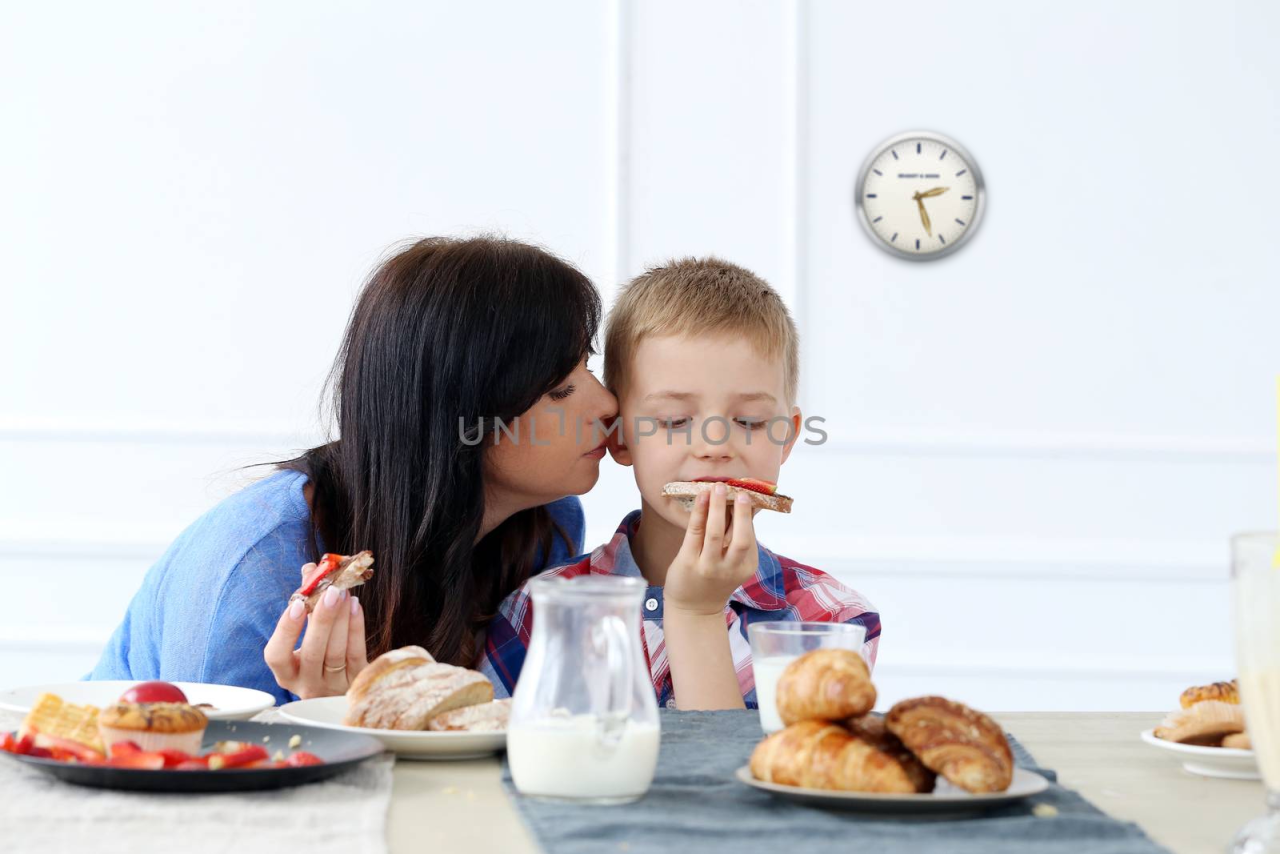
2:27
